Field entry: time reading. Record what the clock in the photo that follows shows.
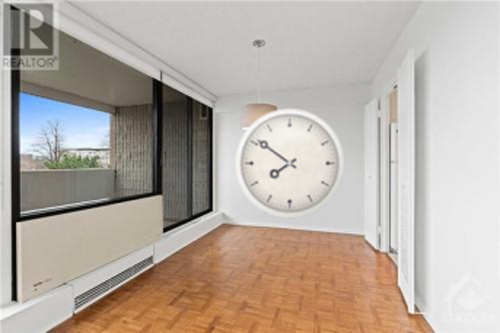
7:51
